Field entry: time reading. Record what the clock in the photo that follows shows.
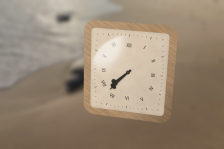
7:37
